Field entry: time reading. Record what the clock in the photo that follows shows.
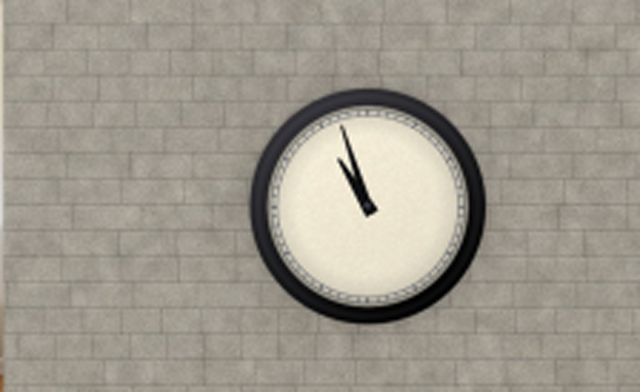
10:57
